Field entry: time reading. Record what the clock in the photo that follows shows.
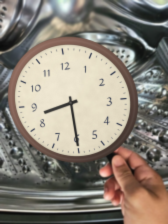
8:30
